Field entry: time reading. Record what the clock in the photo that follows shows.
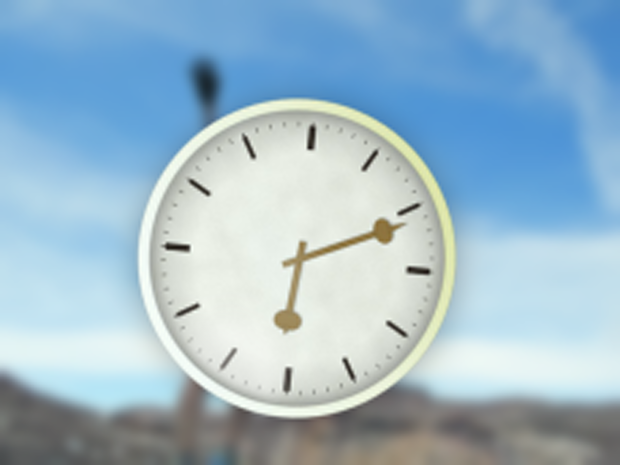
6:11
